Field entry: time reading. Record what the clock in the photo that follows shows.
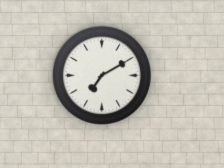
7:10
